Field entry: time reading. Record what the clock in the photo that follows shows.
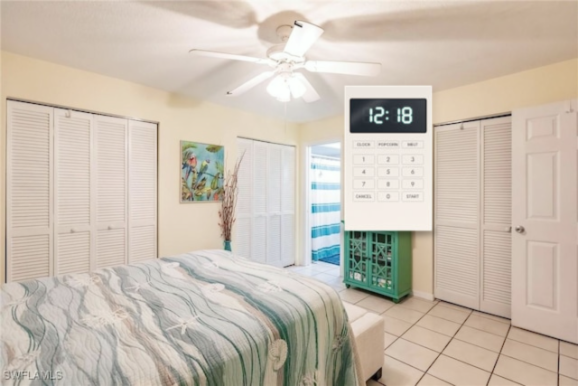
12:18
